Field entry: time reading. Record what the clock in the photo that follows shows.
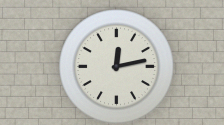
12:13
